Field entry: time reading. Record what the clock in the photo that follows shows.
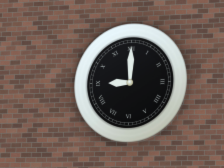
9:00
